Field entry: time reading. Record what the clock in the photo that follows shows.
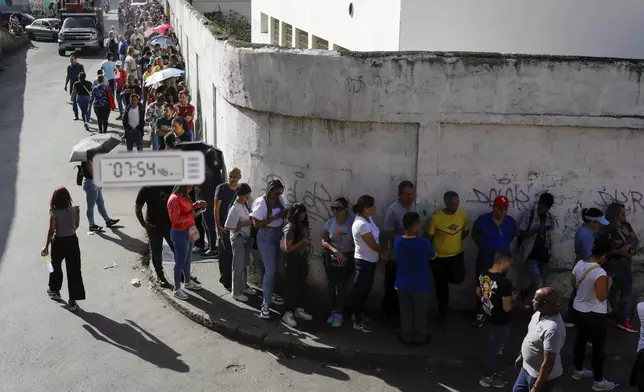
7:54
